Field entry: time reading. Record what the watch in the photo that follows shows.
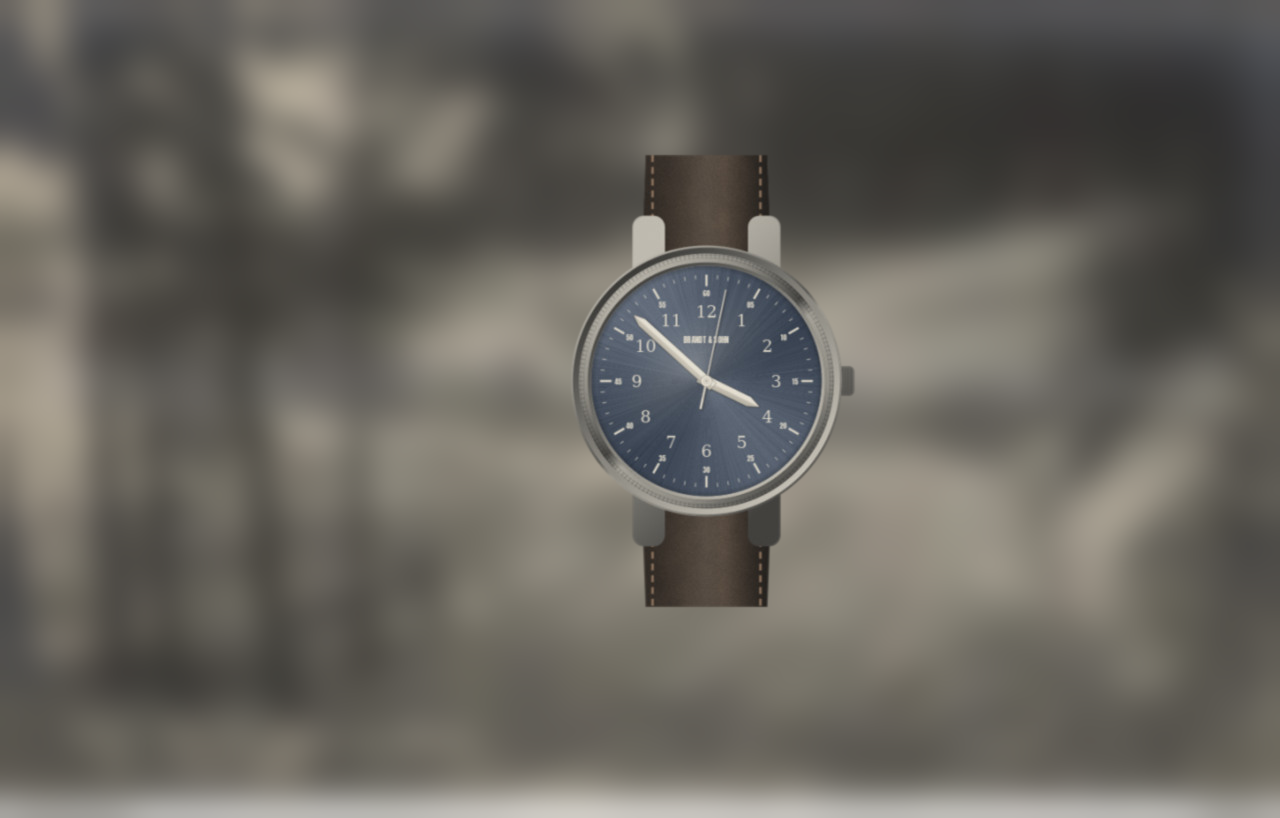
3:52:02
